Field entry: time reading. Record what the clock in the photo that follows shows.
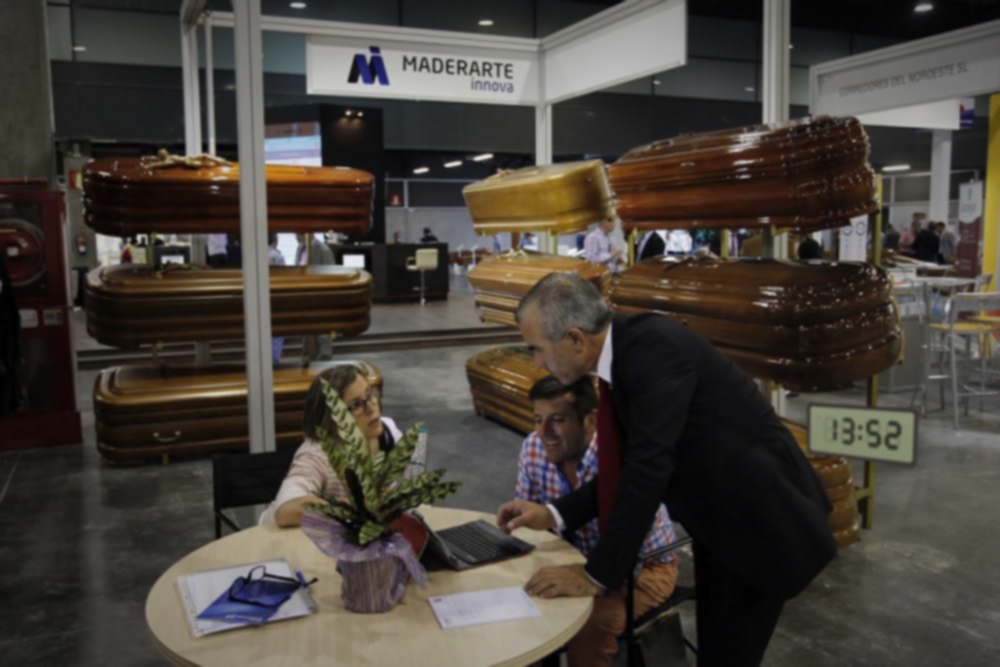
13:52
